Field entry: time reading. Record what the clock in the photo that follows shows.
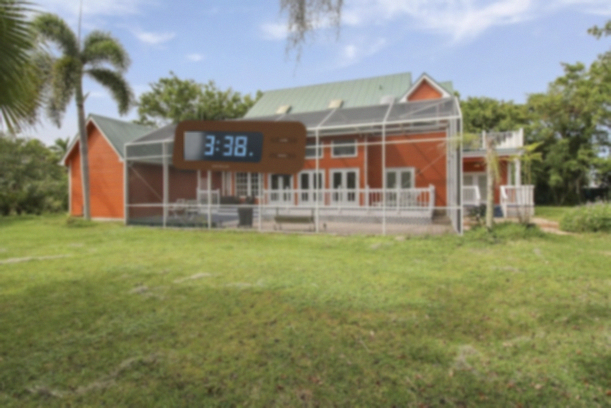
3:38
